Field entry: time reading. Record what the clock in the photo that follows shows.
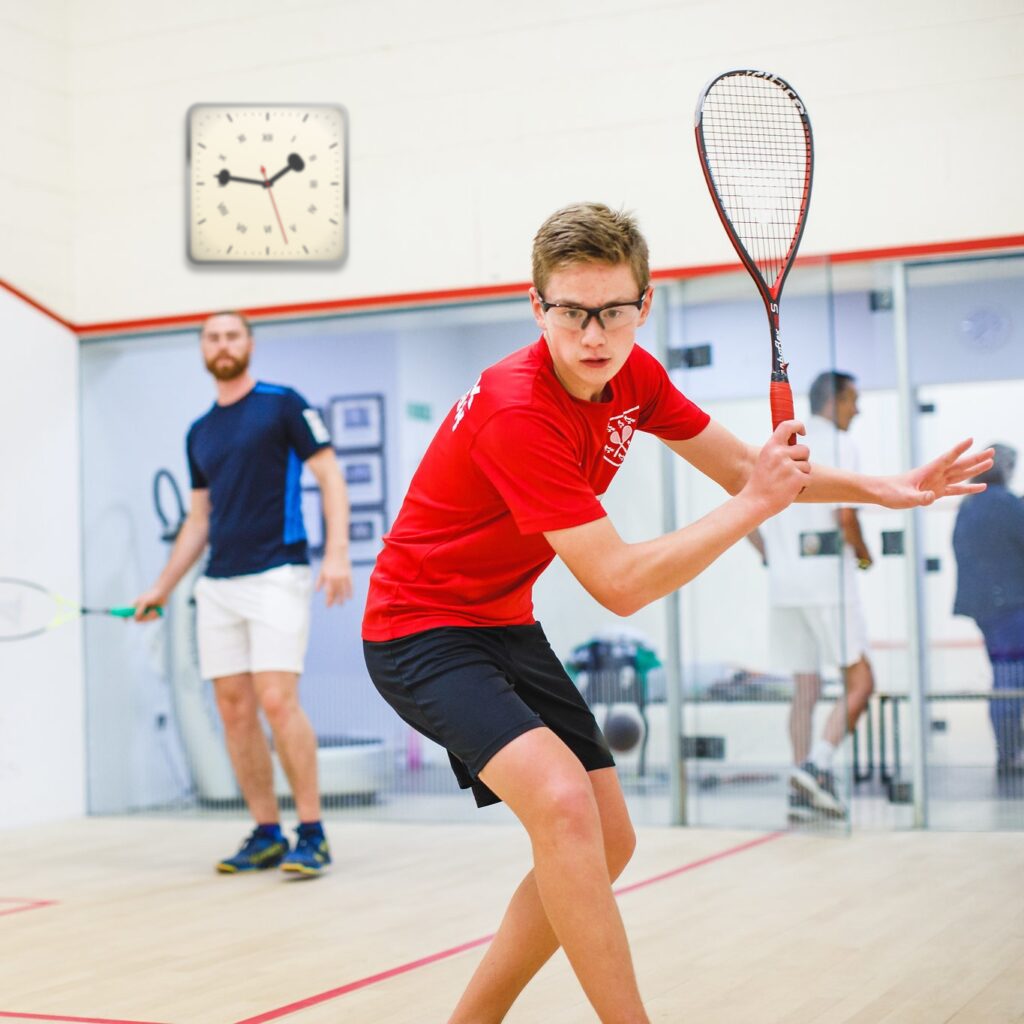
1:46:27
